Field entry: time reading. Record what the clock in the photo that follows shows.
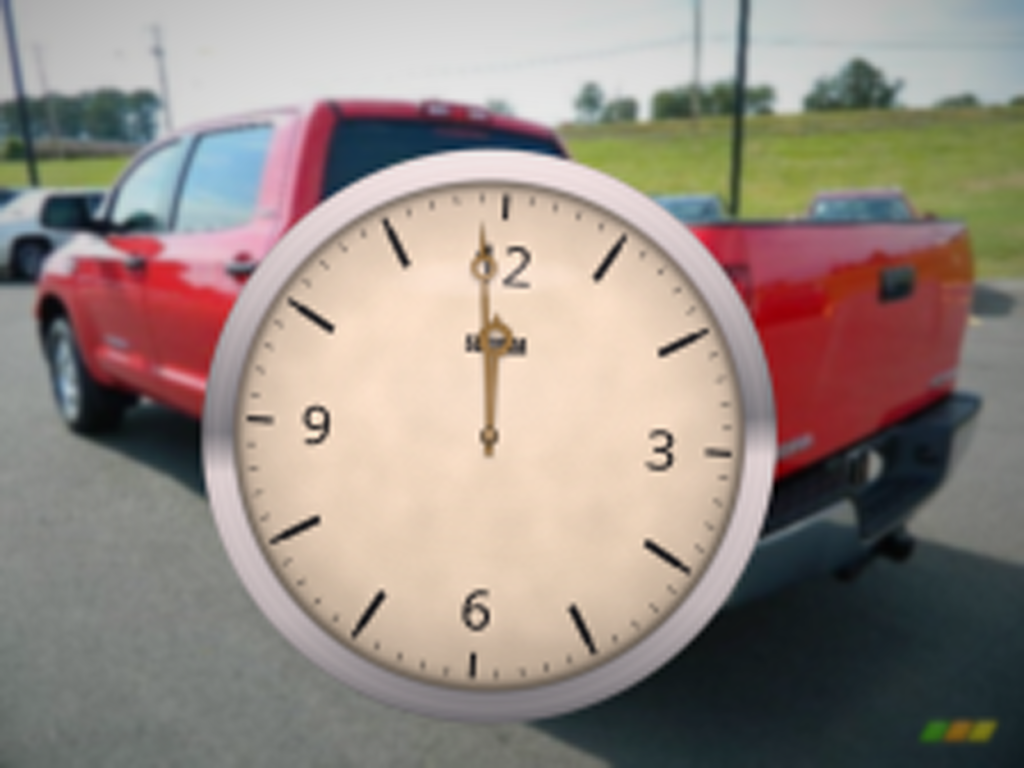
11:59
